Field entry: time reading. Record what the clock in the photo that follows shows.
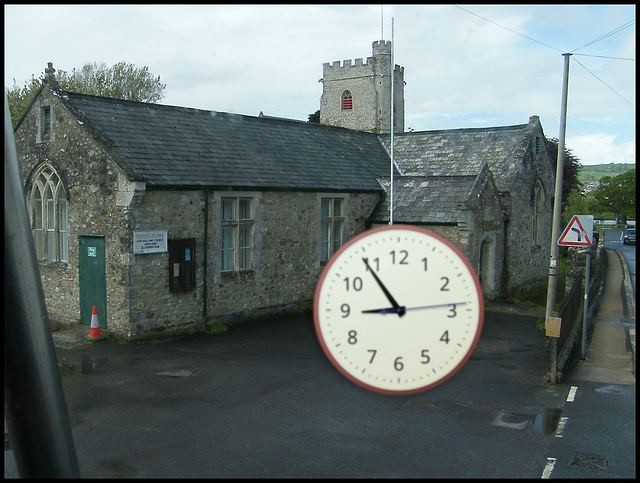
8:54:14
